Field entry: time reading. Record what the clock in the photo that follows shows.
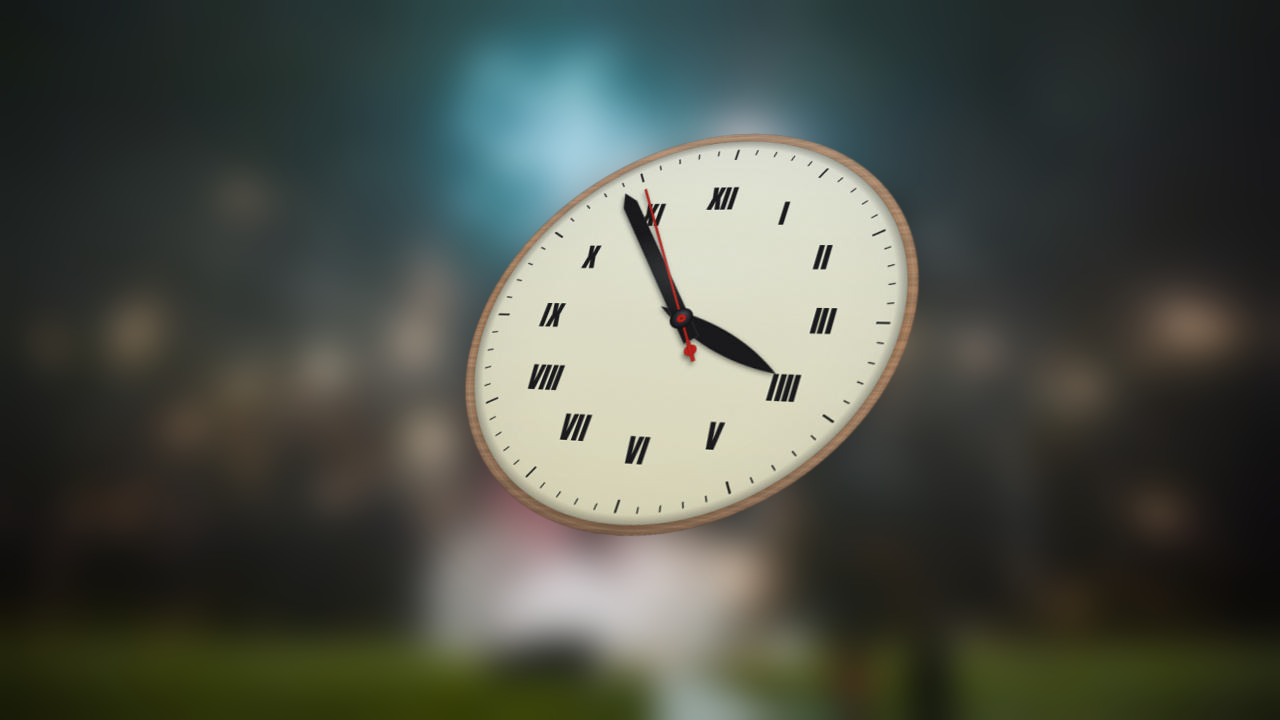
3:53:55
